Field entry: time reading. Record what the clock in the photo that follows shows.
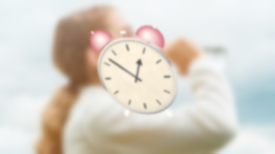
12:52
